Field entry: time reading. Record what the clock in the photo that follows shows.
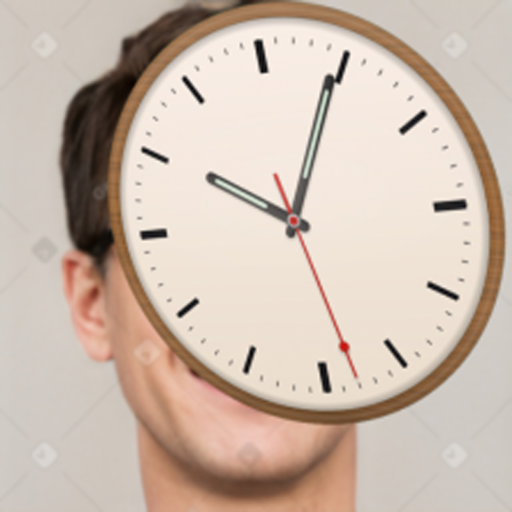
10:04:28
